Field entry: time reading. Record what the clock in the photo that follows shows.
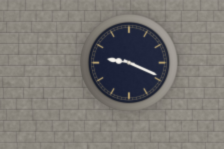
9:19
